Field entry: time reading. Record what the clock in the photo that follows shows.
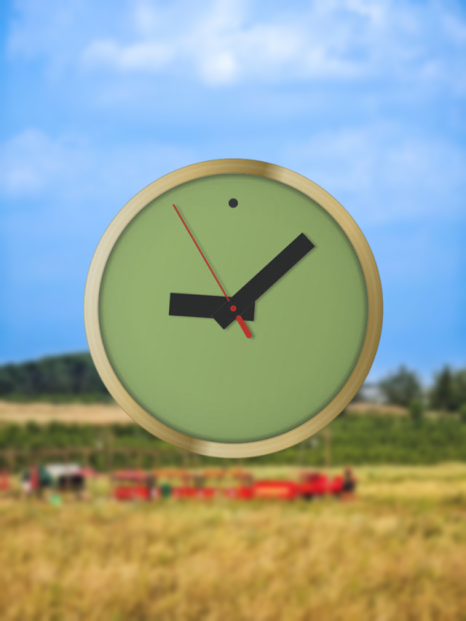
9:07:55
